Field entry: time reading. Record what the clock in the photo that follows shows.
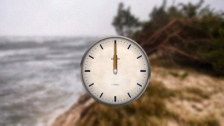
12:00
